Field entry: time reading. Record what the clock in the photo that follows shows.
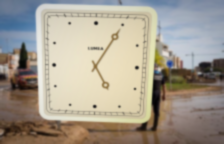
5:05
